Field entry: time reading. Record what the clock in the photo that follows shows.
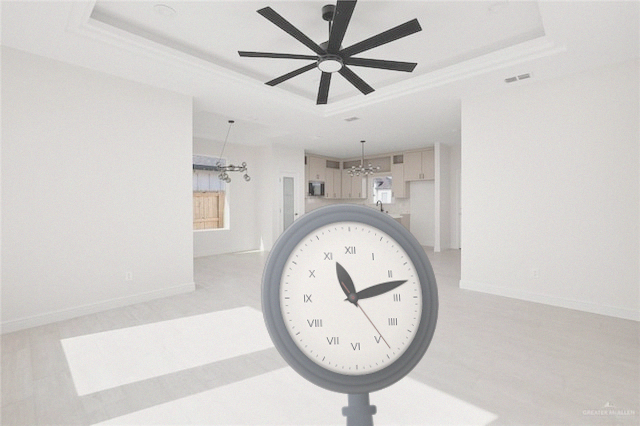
11:12:24
